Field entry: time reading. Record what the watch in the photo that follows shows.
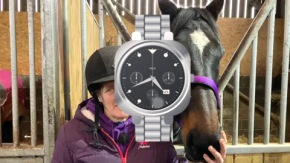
4:41
